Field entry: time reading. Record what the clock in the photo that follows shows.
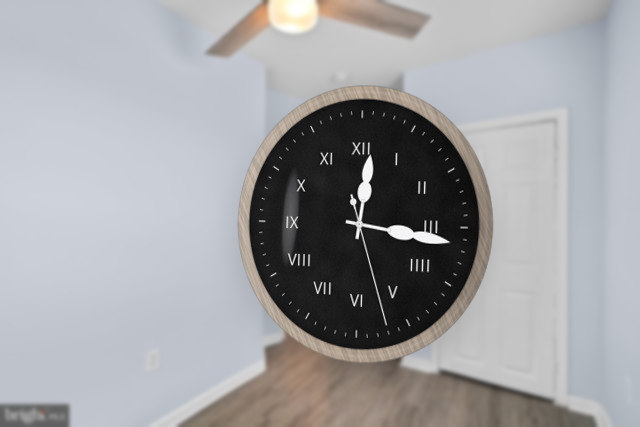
12:16:27
